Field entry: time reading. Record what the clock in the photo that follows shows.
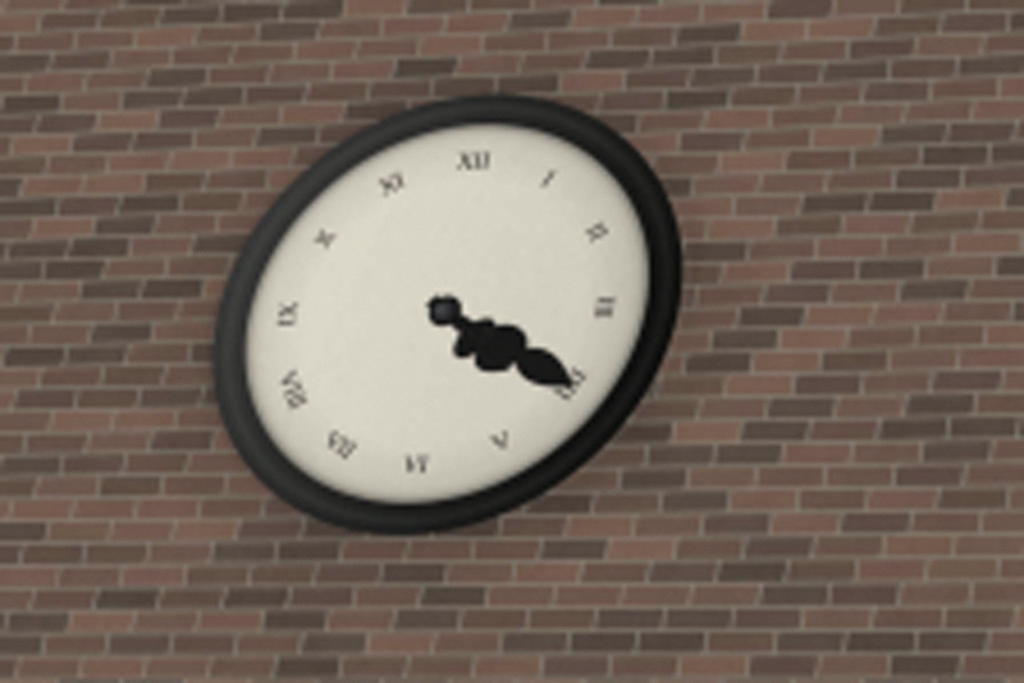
4:20
